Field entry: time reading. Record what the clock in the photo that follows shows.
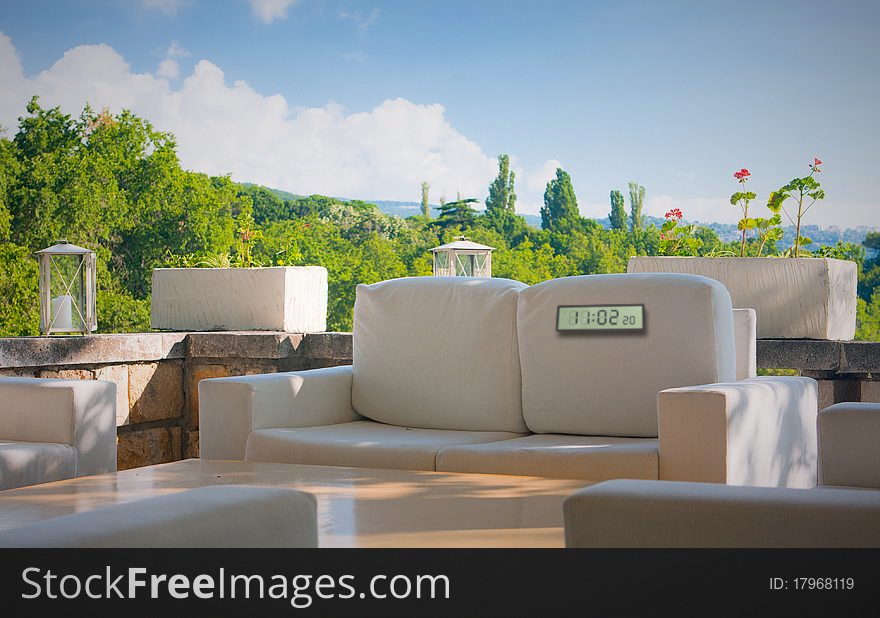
11:02:20
